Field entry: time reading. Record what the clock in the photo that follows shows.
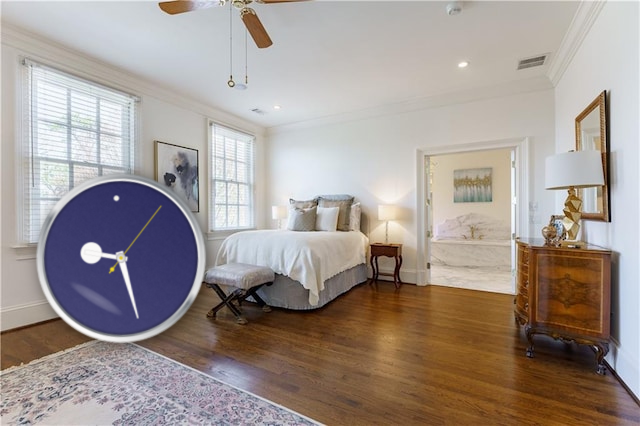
9:28:07
